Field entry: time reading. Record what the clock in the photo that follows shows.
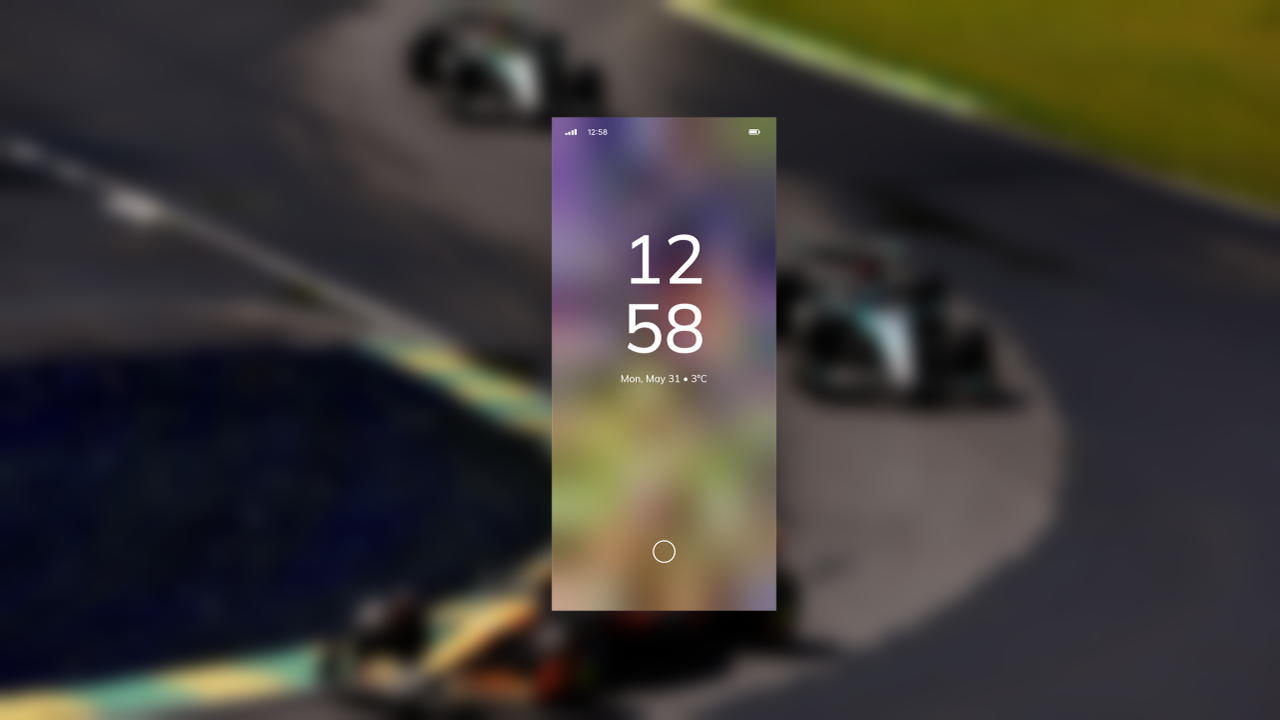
12:58
